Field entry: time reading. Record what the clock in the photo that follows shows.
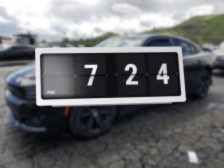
7:24
